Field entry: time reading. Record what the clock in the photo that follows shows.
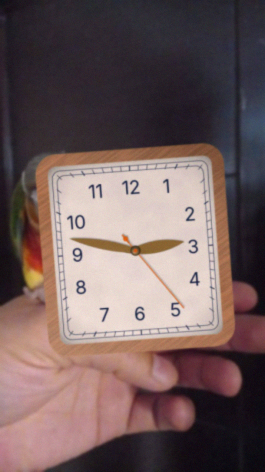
2:47:24
